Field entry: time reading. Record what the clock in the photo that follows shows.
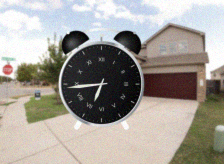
6:44
